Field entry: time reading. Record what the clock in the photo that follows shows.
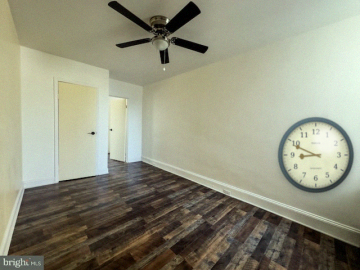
8:49
